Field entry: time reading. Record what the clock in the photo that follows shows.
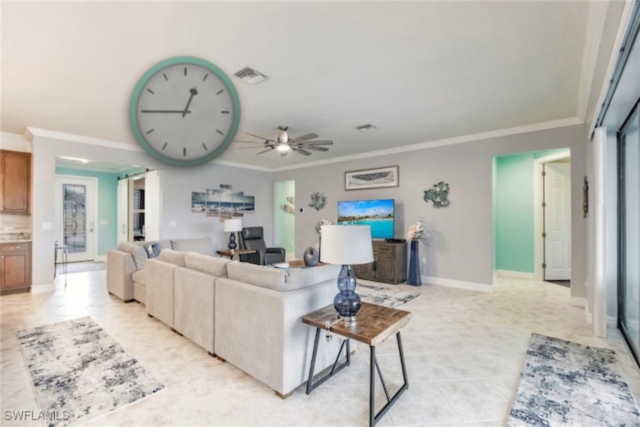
12:45
